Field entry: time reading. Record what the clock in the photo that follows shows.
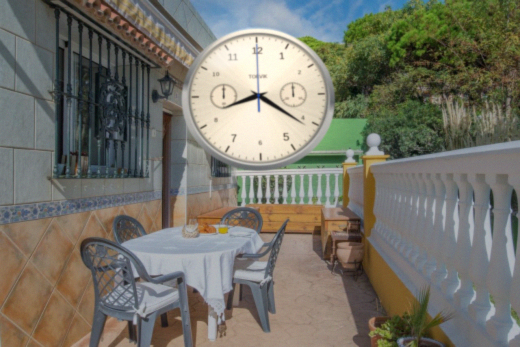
8:21
